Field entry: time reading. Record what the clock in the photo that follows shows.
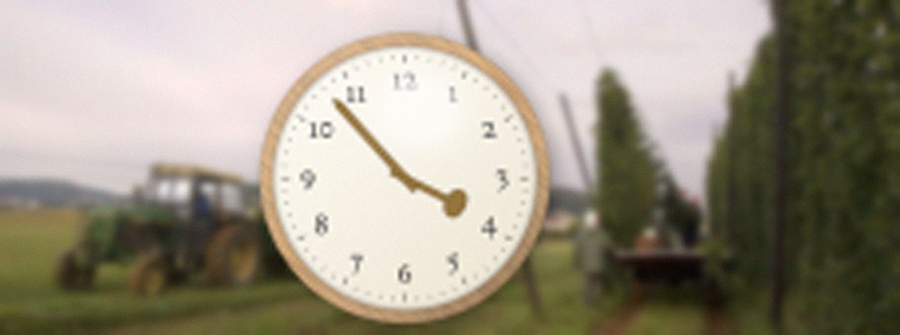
3:53
